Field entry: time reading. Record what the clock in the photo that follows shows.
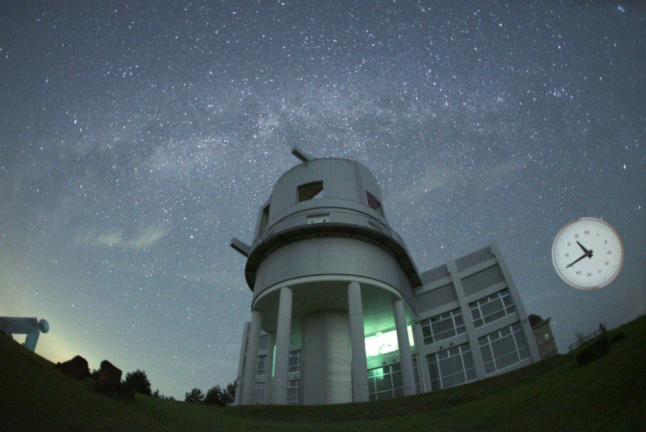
10:40
